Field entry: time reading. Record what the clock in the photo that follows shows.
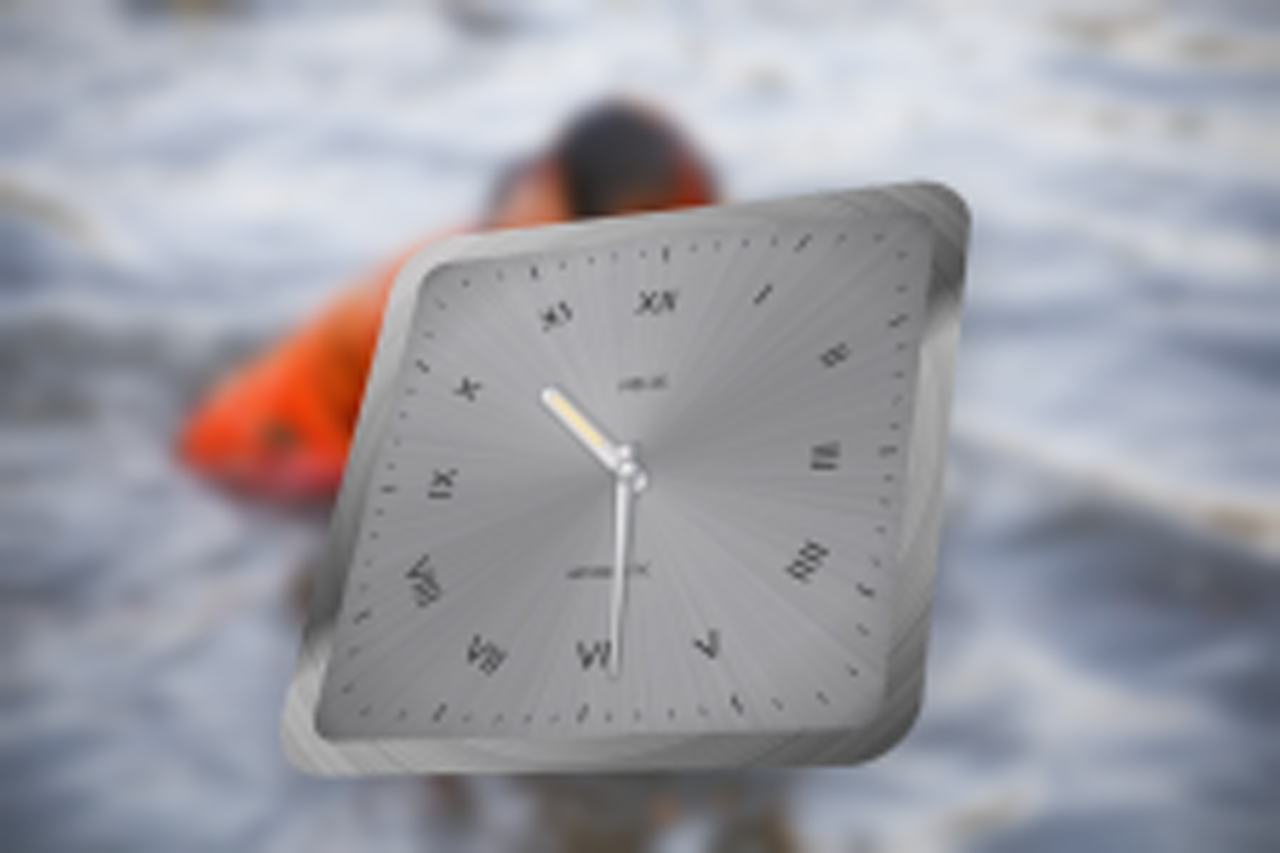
10:29
